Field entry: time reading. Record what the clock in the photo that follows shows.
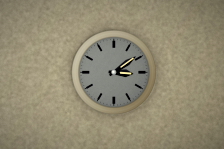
3:09
